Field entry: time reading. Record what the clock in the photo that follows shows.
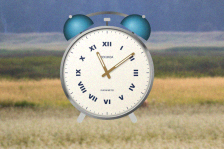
11:09
